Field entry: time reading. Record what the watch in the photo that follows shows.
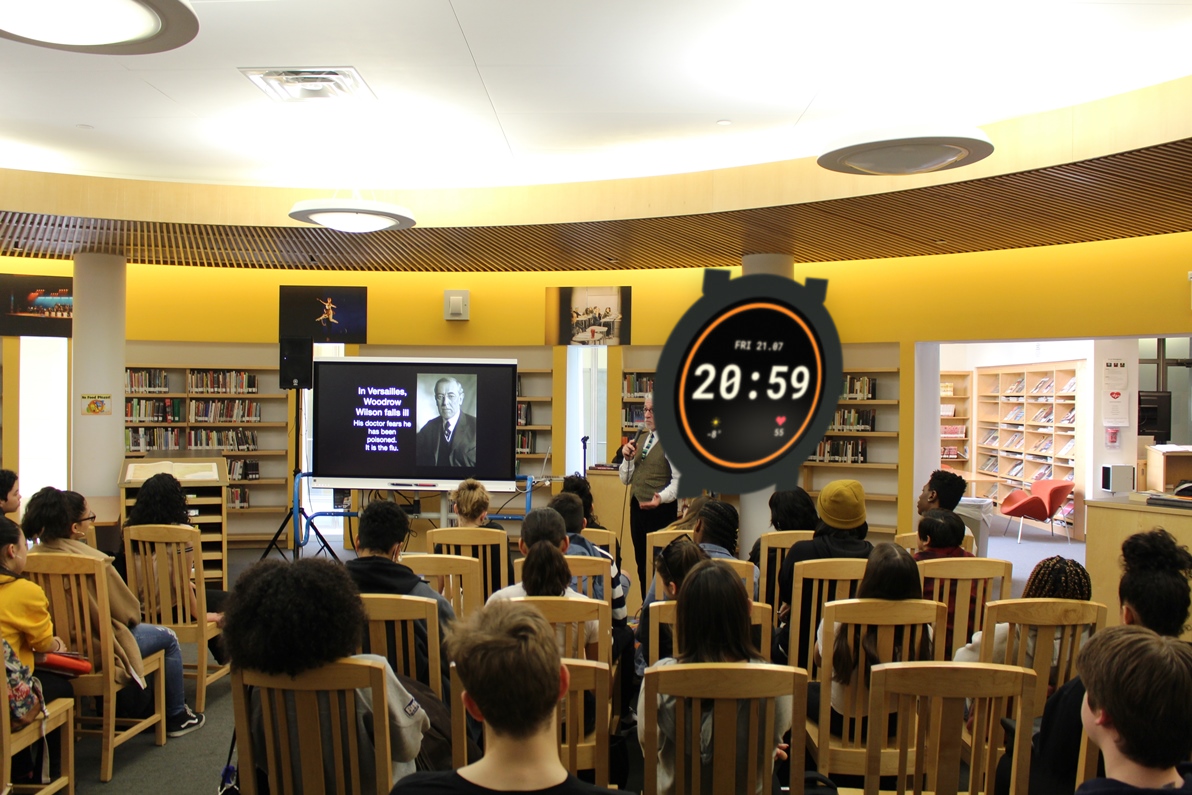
20:59
